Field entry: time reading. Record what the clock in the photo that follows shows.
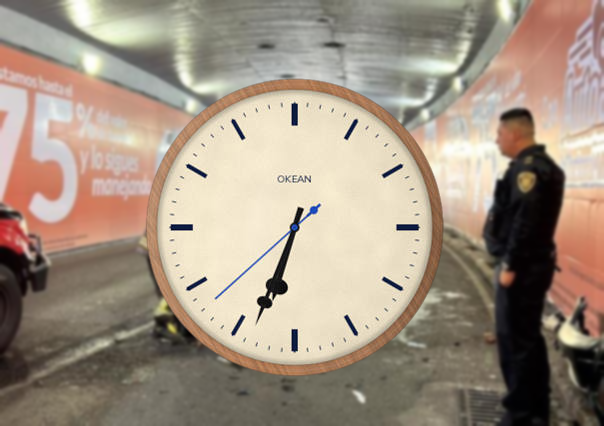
6:33:38
